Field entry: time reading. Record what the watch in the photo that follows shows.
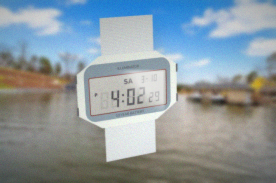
4:02:29
